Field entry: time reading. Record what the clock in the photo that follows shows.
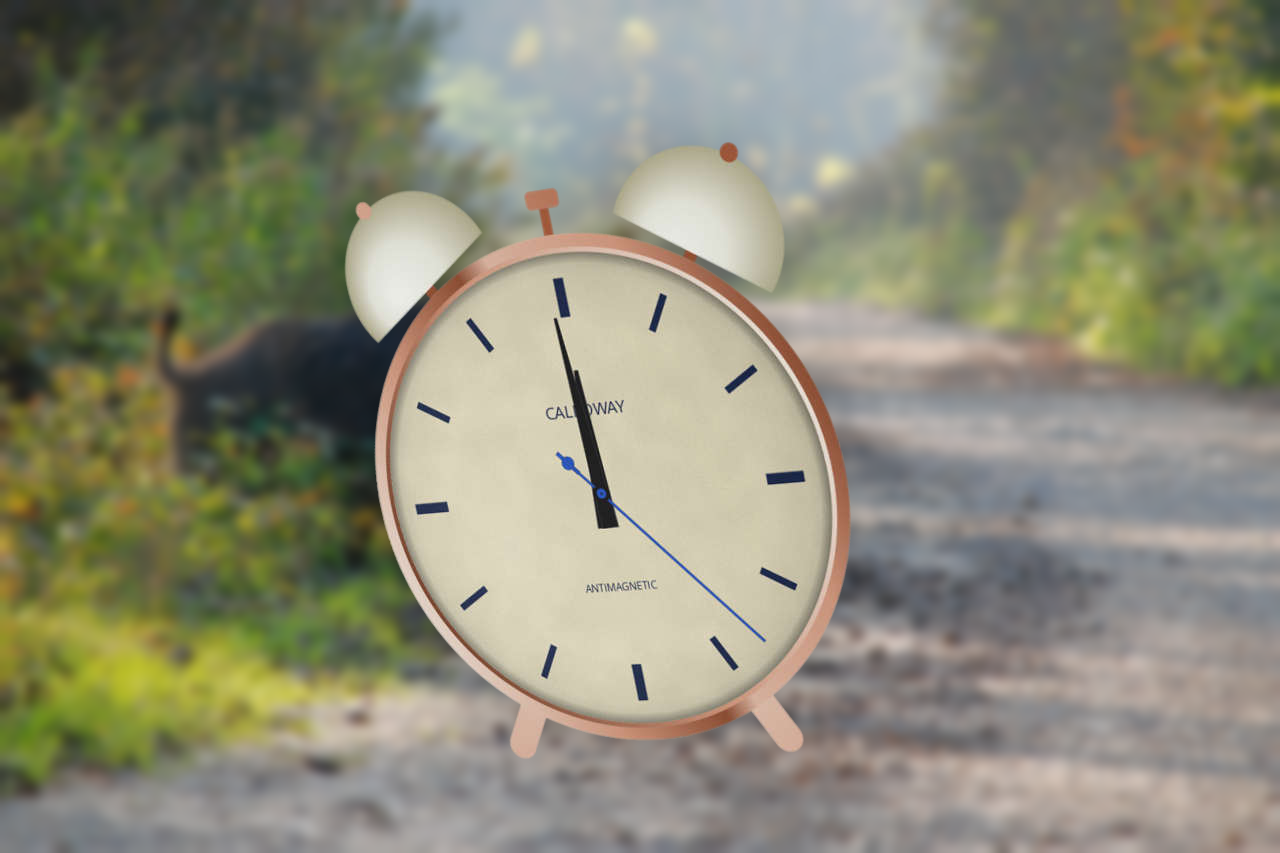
11:59:23
